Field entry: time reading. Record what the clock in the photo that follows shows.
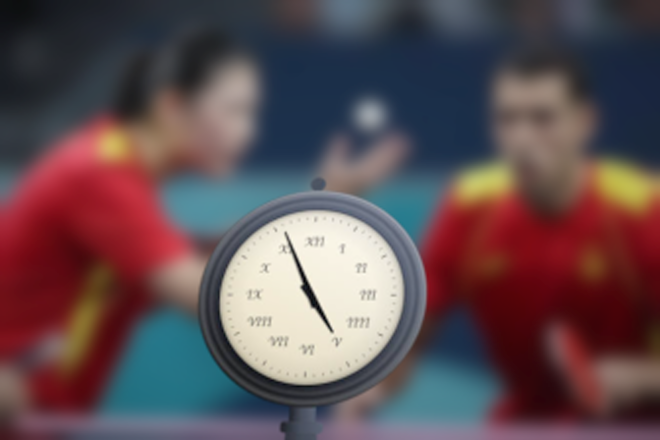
4:56
